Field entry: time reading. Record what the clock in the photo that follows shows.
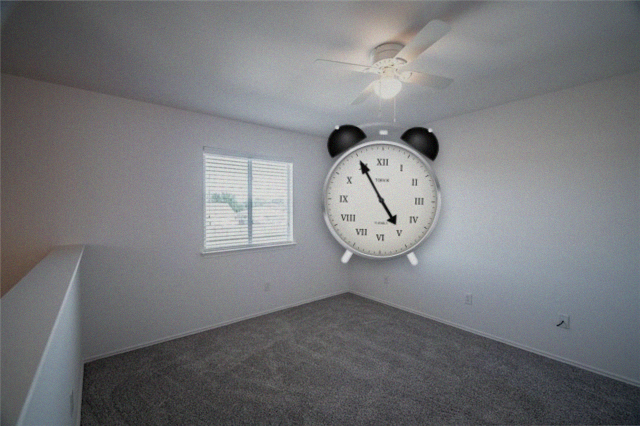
4:55
